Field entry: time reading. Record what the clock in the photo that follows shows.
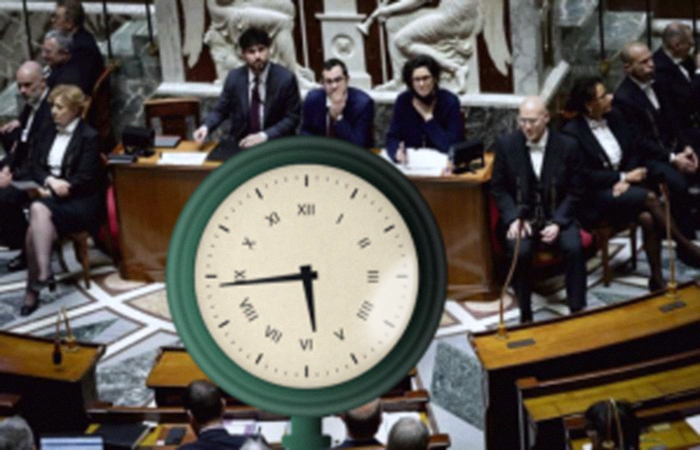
5:44
